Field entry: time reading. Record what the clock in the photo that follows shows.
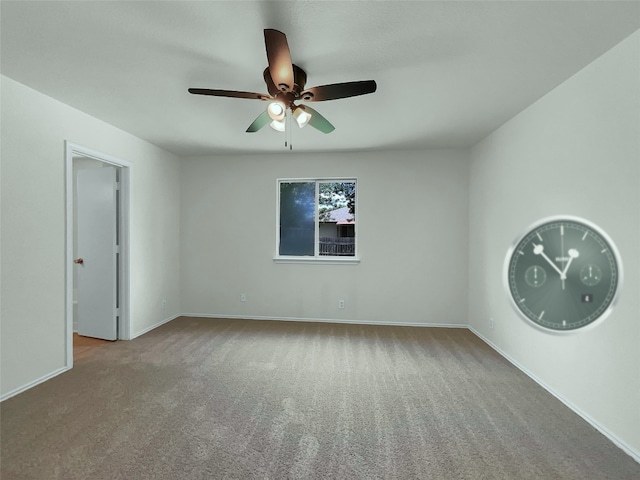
12:53
